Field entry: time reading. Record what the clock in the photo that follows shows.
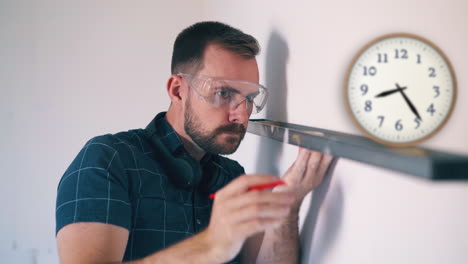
8:24
